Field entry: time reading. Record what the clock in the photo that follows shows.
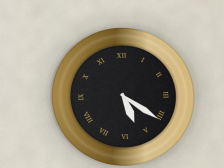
5:21
